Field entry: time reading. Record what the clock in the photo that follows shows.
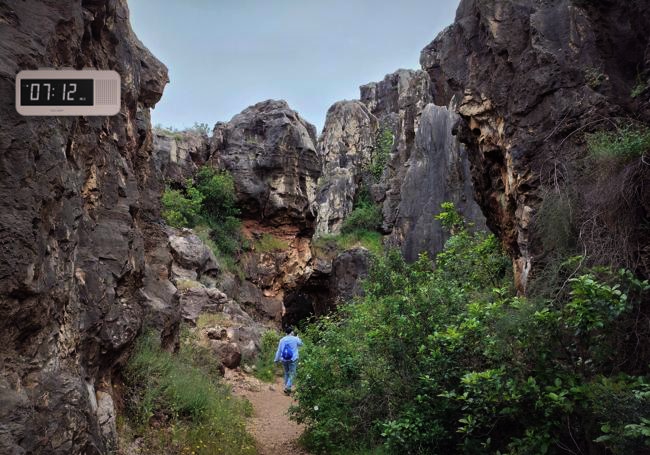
7:12
